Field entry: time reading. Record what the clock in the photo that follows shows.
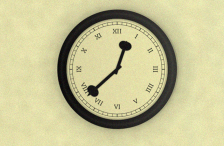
12:38
